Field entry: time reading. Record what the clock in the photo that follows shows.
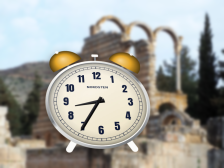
8:35
